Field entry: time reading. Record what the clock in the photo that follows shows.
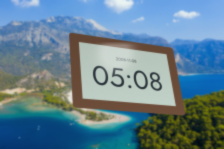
5:08
